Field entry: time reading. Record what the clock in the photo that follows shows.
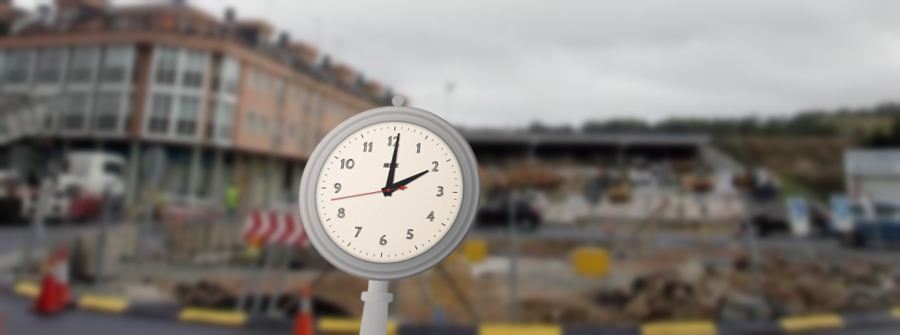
2:00:43
